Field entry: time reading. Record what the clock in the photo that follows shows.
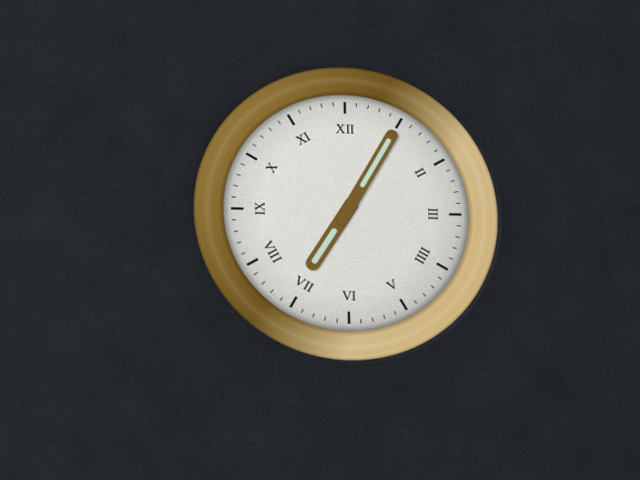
7:05
